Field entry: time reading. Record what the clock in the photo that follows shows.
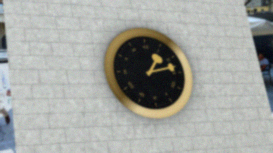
1:13
